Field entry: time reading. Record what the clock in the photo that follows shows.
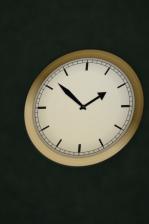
1:52
